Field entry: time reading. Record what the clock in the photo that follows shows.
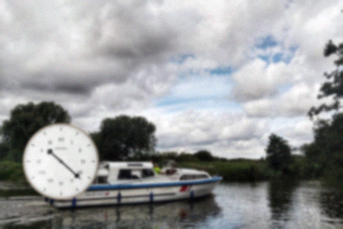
10:22
